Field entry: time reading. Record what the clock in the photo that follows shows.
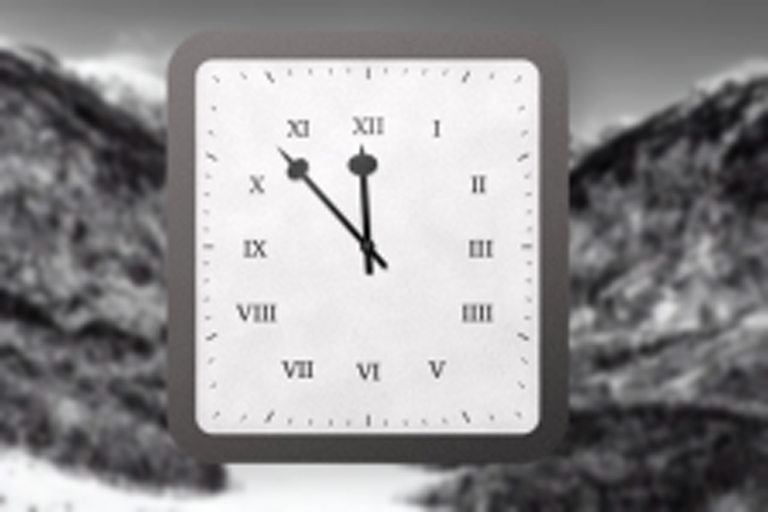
11:53
